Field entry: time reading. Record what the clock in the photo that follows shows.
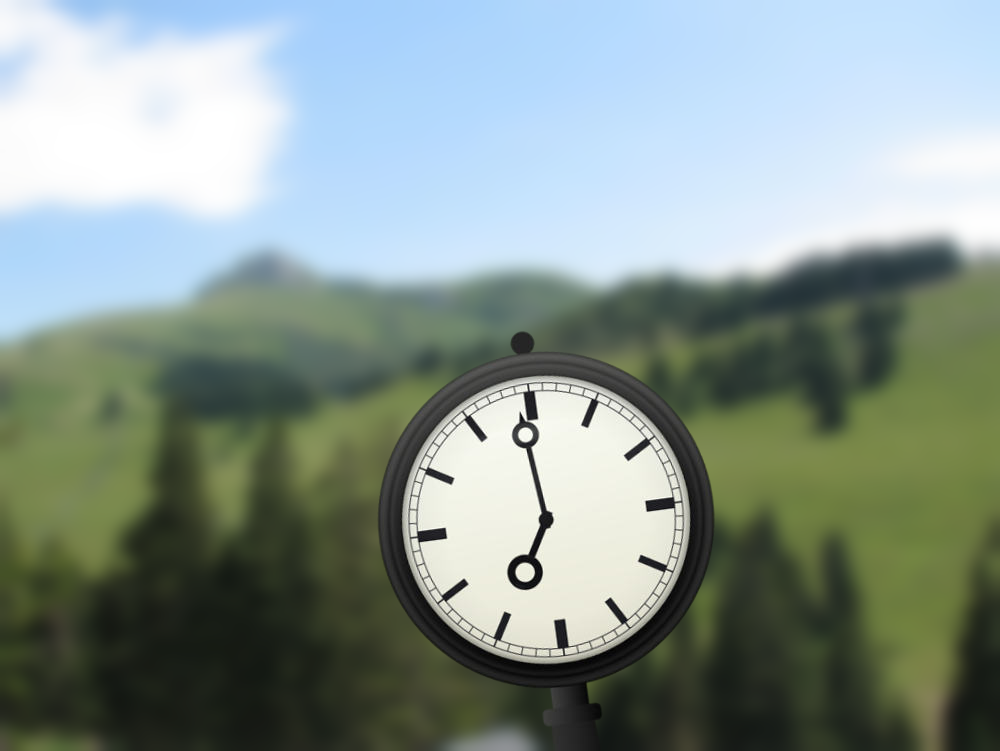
6:59
